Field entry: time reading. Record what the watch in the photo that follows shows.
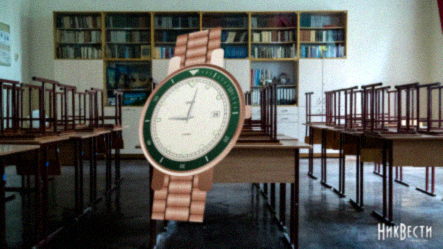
9:02
